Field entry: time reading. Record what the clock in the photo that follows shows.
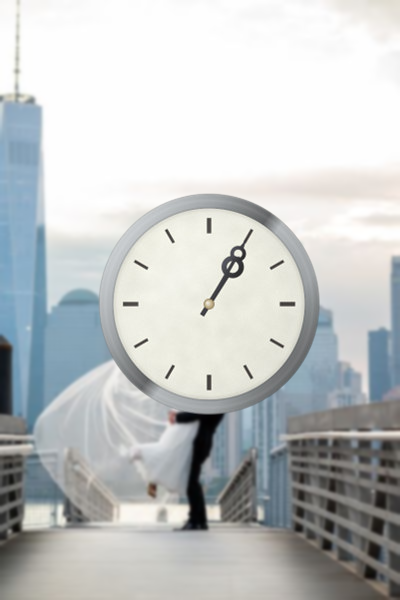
1:05
